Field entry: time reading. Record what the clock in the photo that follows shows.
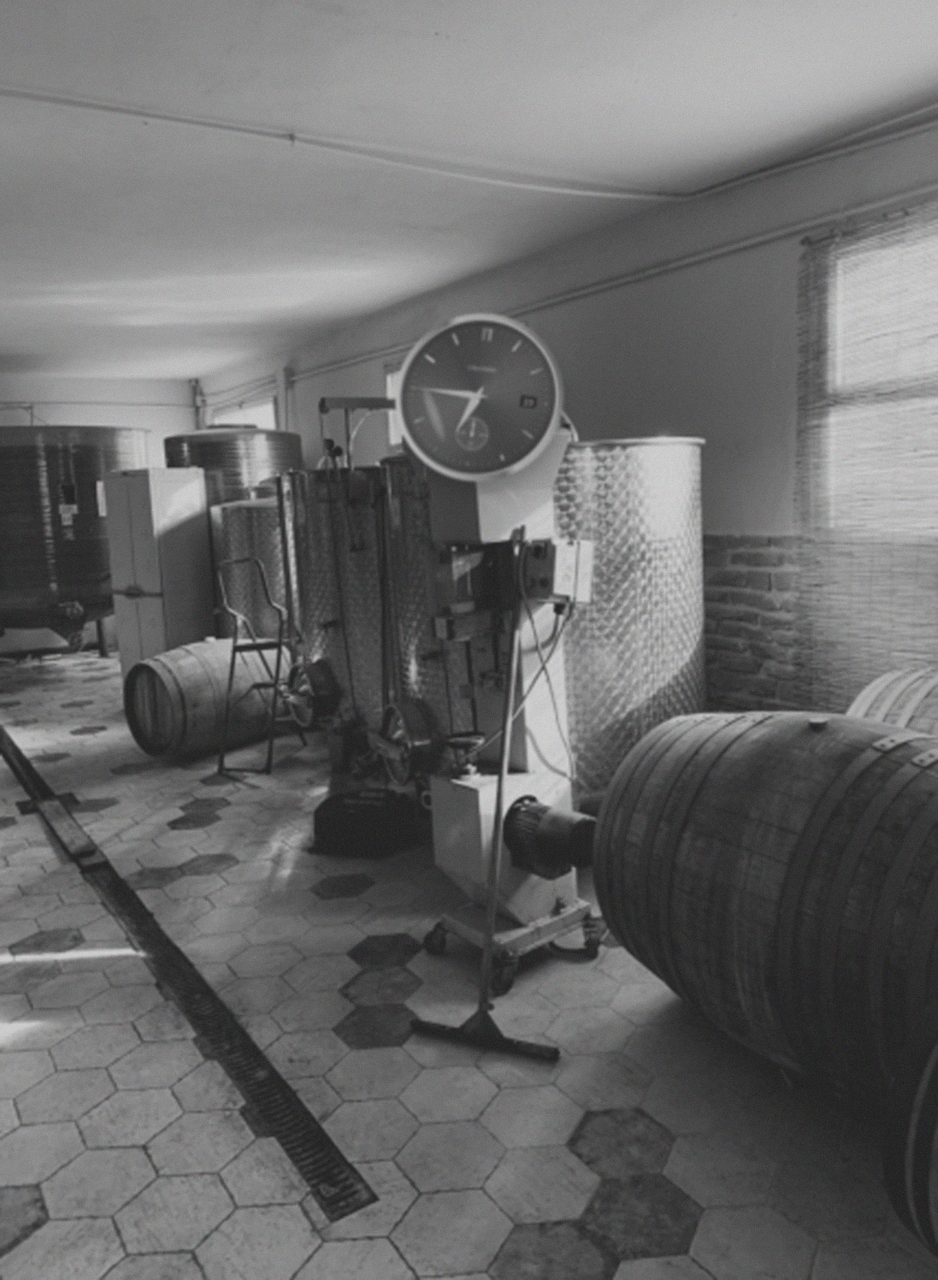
6:45
